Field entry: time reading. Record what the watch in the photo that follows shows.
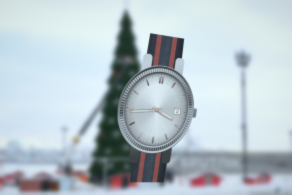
3:44
